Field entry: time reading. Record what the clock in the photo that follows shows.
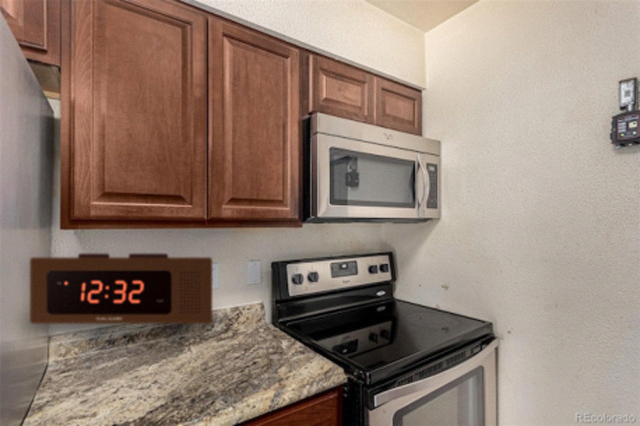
12:32
